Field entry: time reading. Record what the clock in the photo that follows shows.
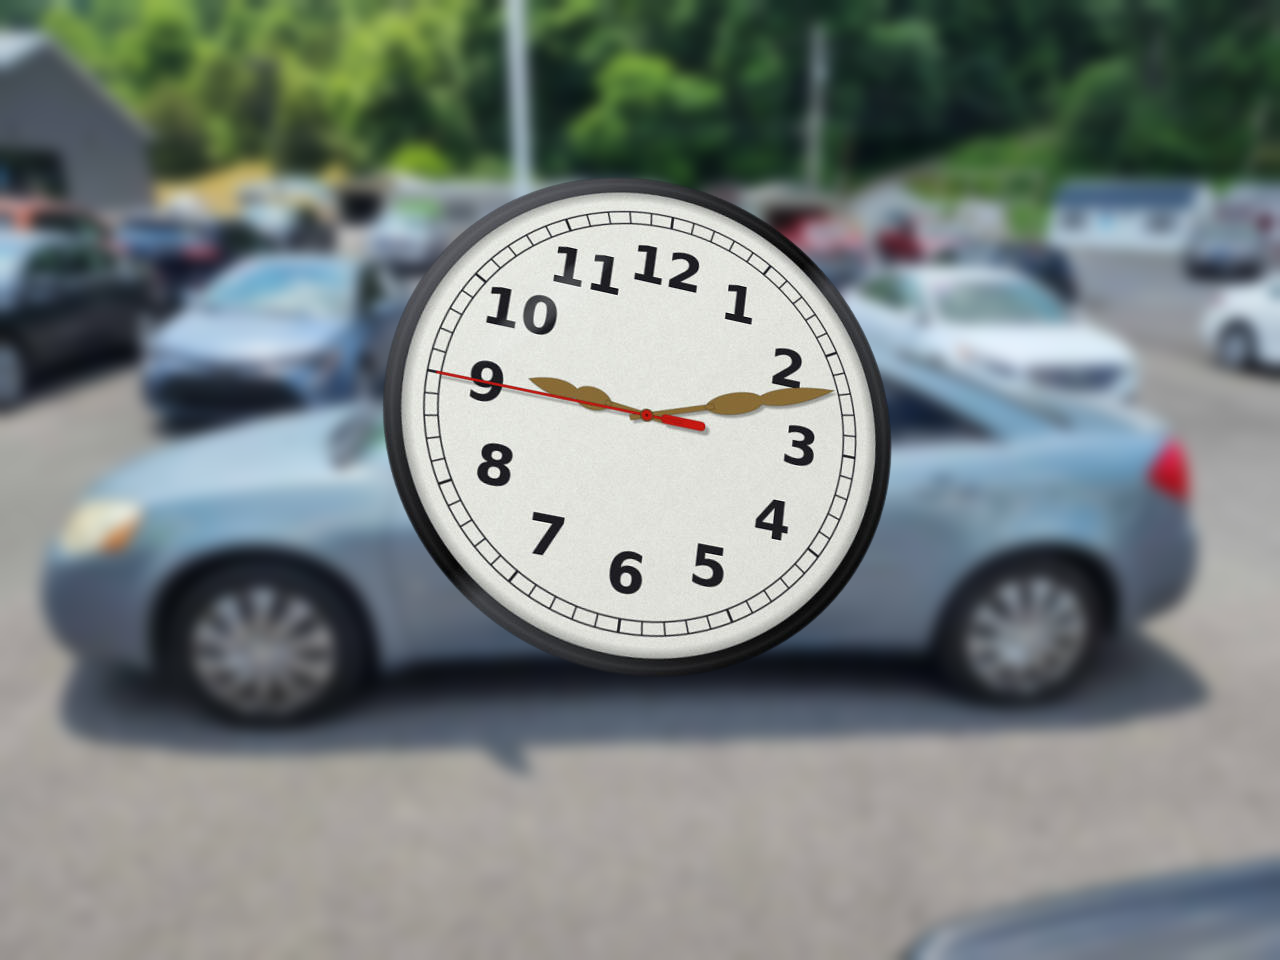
9:11:45
